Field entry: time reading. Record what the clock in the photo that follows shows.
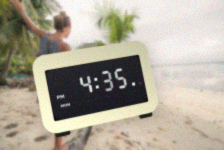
4:35
